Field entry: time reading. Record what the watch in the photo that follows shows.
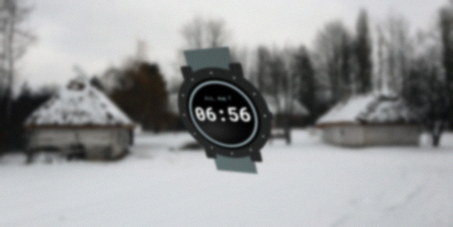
6:56
